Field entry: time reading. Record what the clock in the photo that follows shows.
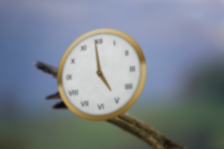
4:59
